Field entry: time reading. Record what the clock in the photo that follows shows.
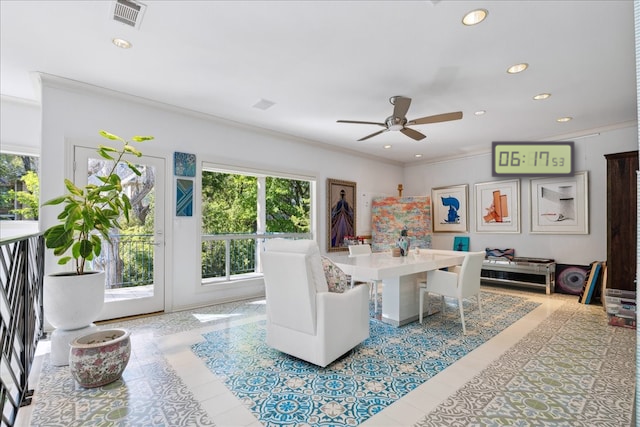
6:17
